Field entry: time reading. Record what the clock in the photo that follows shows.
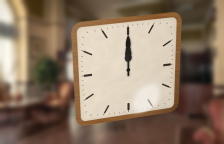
12:00
